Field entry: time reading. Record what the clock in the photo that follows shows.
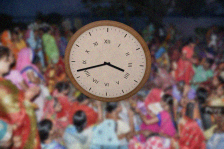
3:42
